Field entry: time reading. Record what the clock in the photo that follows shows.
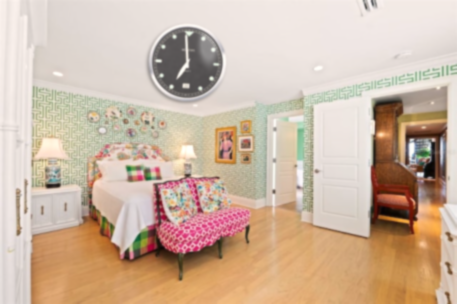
6:59
